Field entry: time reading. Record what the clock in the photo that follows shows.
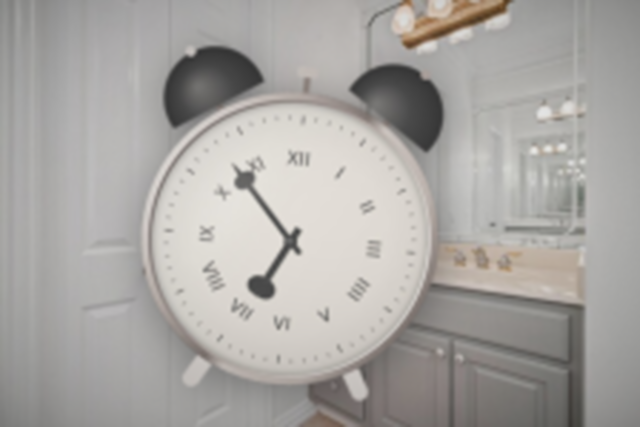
6:53
